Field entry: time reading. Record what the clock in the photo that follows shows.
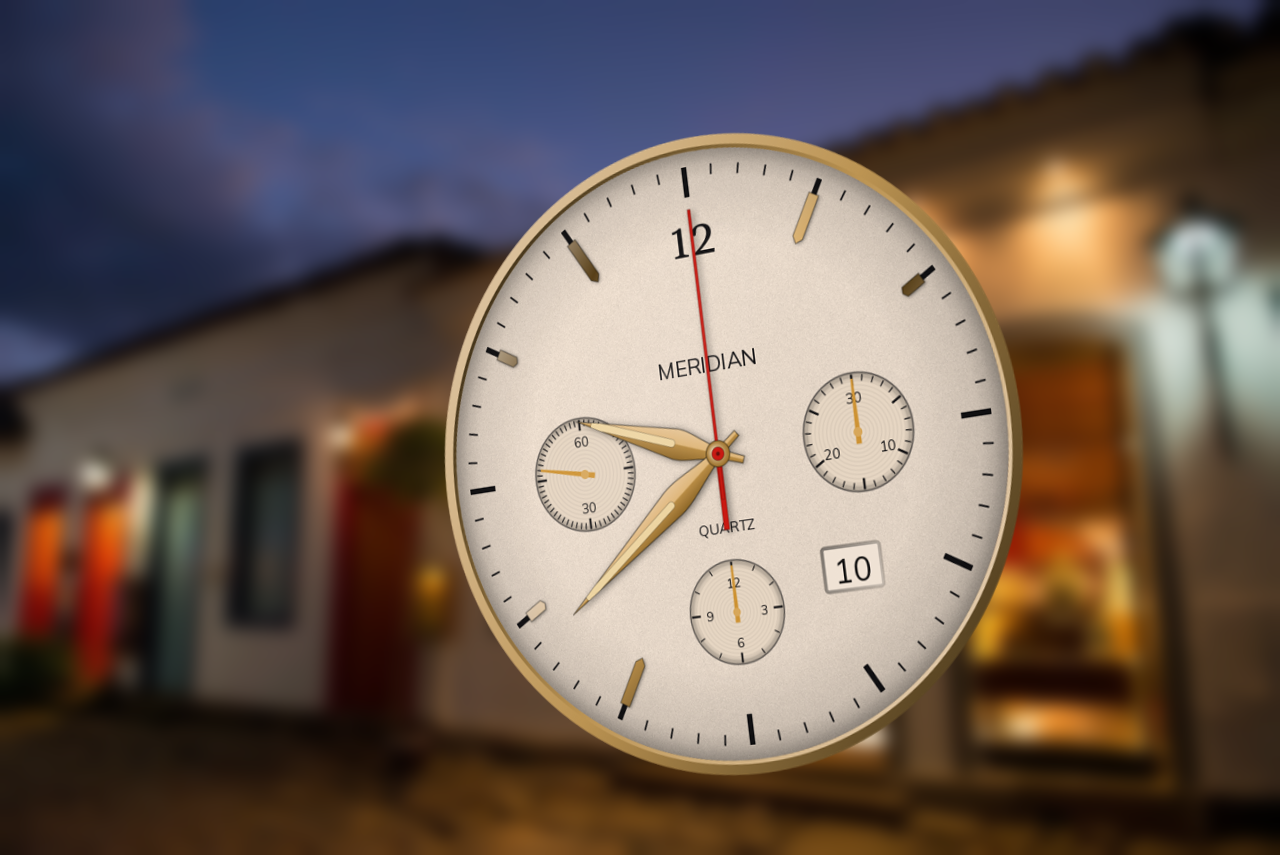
9:38:47
